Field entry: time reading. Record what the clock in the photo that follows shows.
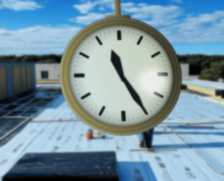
11:25
